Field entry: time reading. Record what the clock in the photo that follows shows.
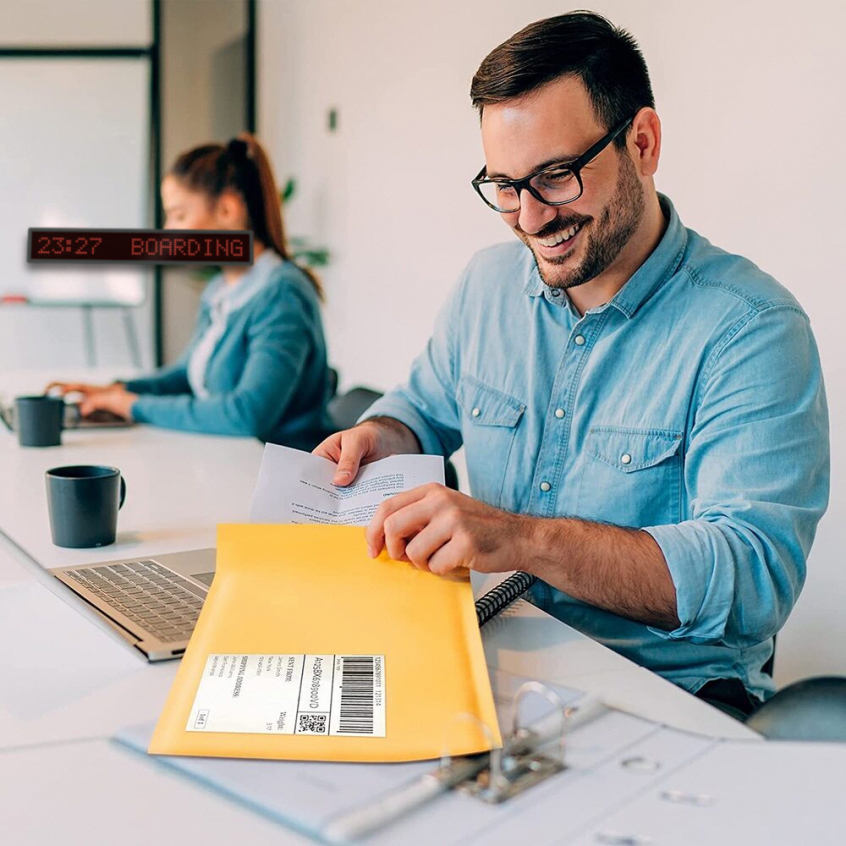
23:27
